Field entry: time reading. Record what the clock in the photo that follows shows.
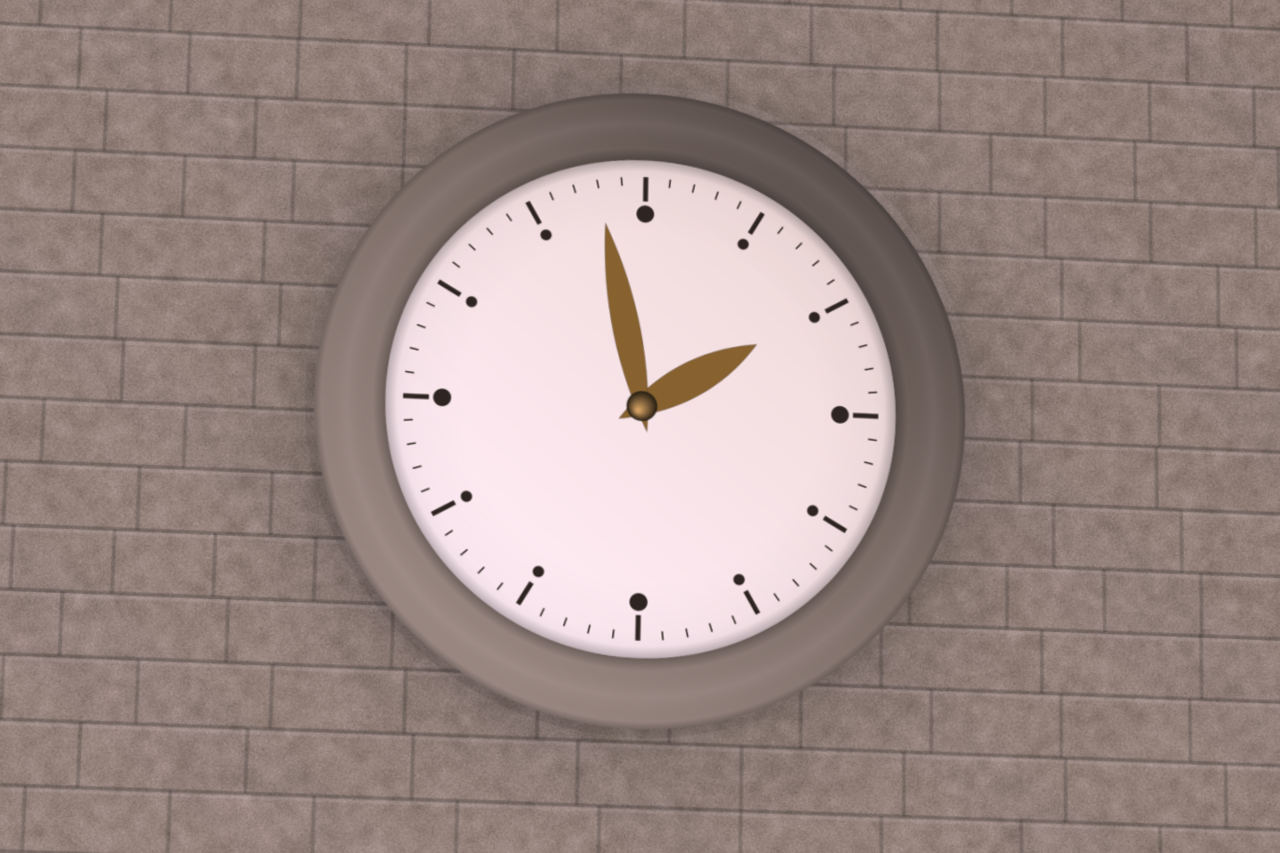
1:58
